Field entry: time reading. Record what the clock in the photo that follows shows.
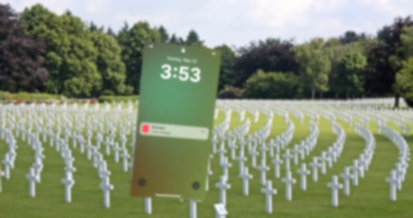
3:53
